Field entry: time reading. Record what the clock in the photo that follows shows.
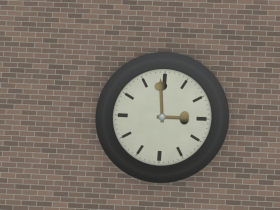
2:59
